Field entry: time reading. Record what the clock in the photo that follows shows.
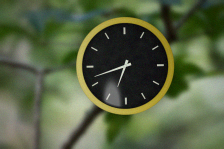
6:42
